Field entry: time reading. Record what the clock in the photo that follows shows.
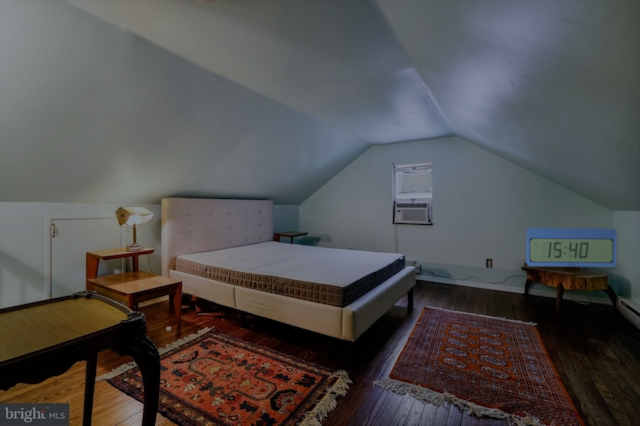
15:40
